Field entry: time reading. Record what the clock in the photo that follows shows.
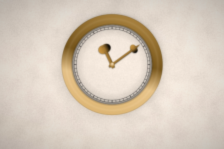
11:09
